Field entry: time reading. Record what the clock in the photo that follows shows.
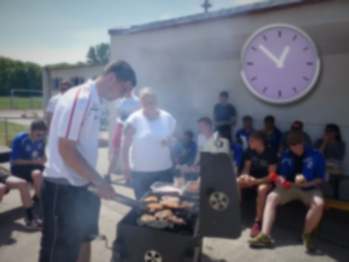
12:52
